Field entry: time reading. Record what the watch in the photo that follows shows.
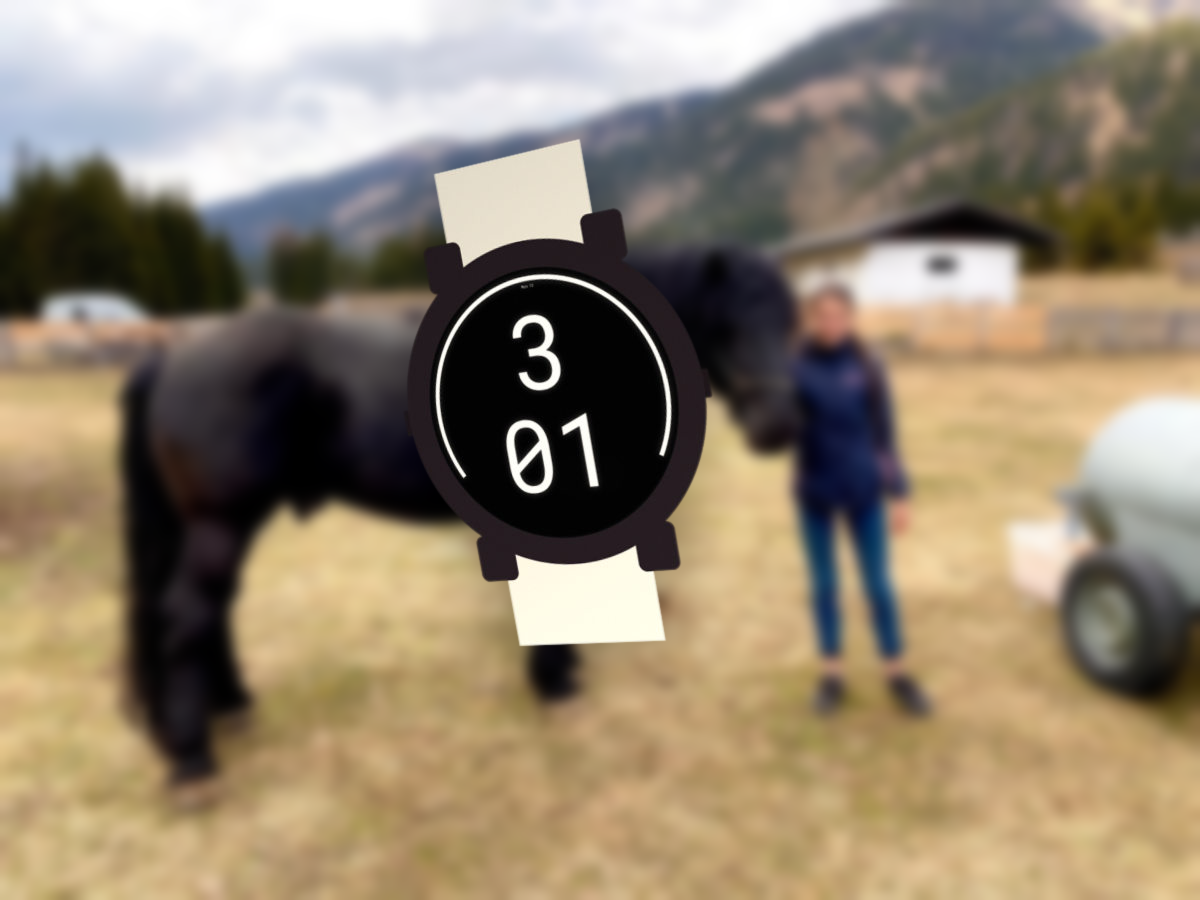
3:01
